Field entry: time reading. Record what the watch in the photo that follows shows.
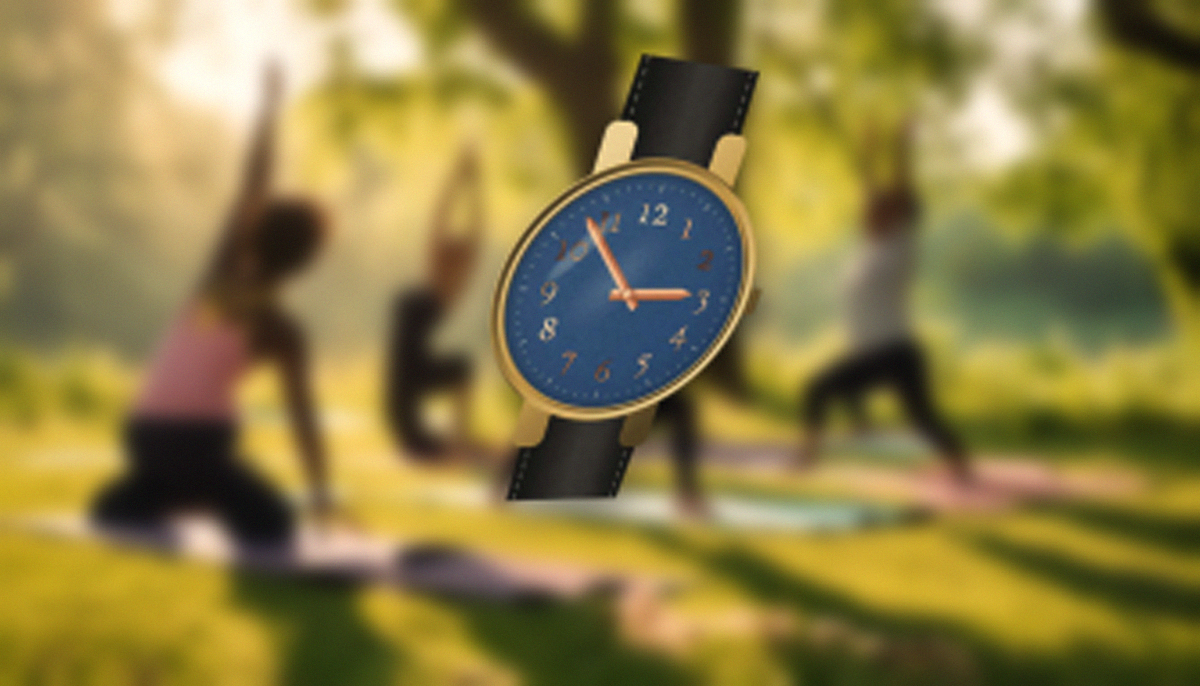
2:53
